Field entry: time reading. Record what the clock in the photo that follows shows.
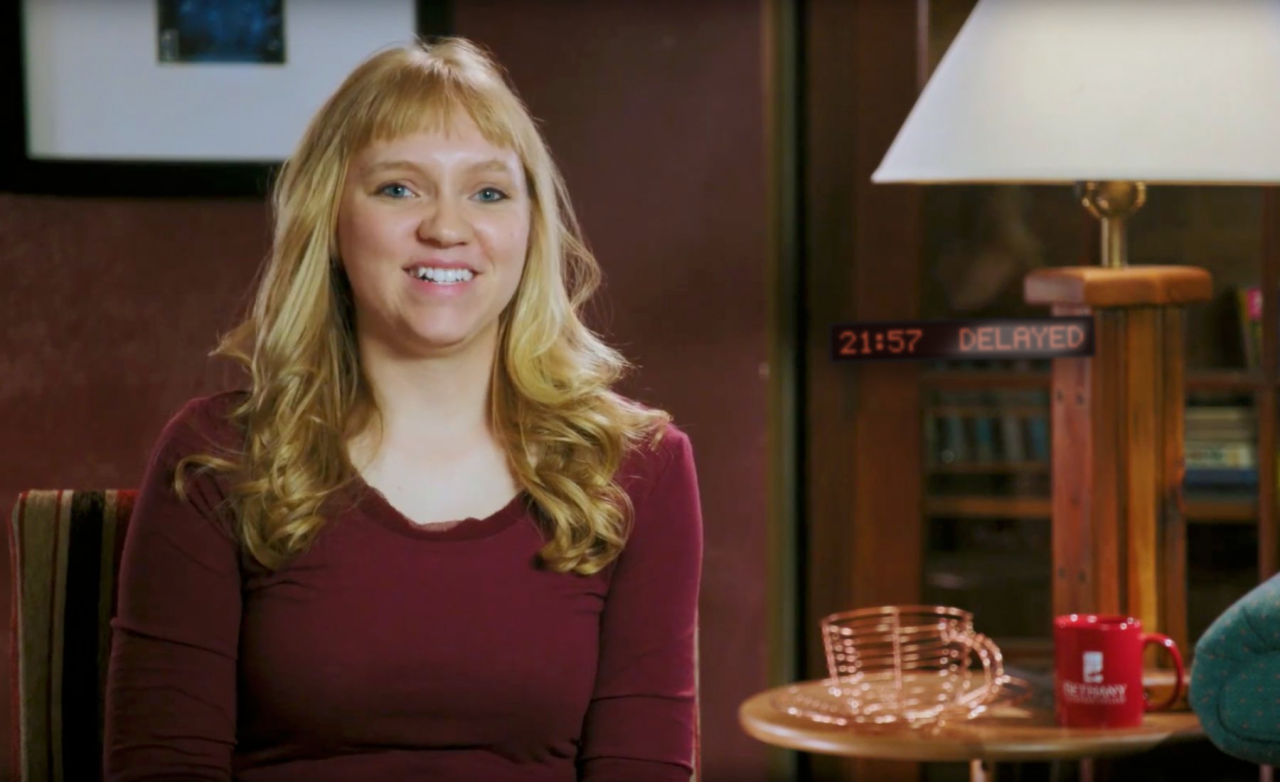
21:57
